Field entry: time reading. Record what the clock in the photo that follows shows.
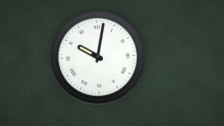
10:02
